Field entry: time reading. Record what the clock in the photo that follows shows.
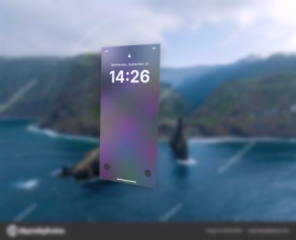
14:26
